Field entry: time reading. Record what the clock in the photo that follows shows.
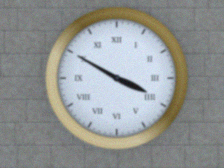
3:50
